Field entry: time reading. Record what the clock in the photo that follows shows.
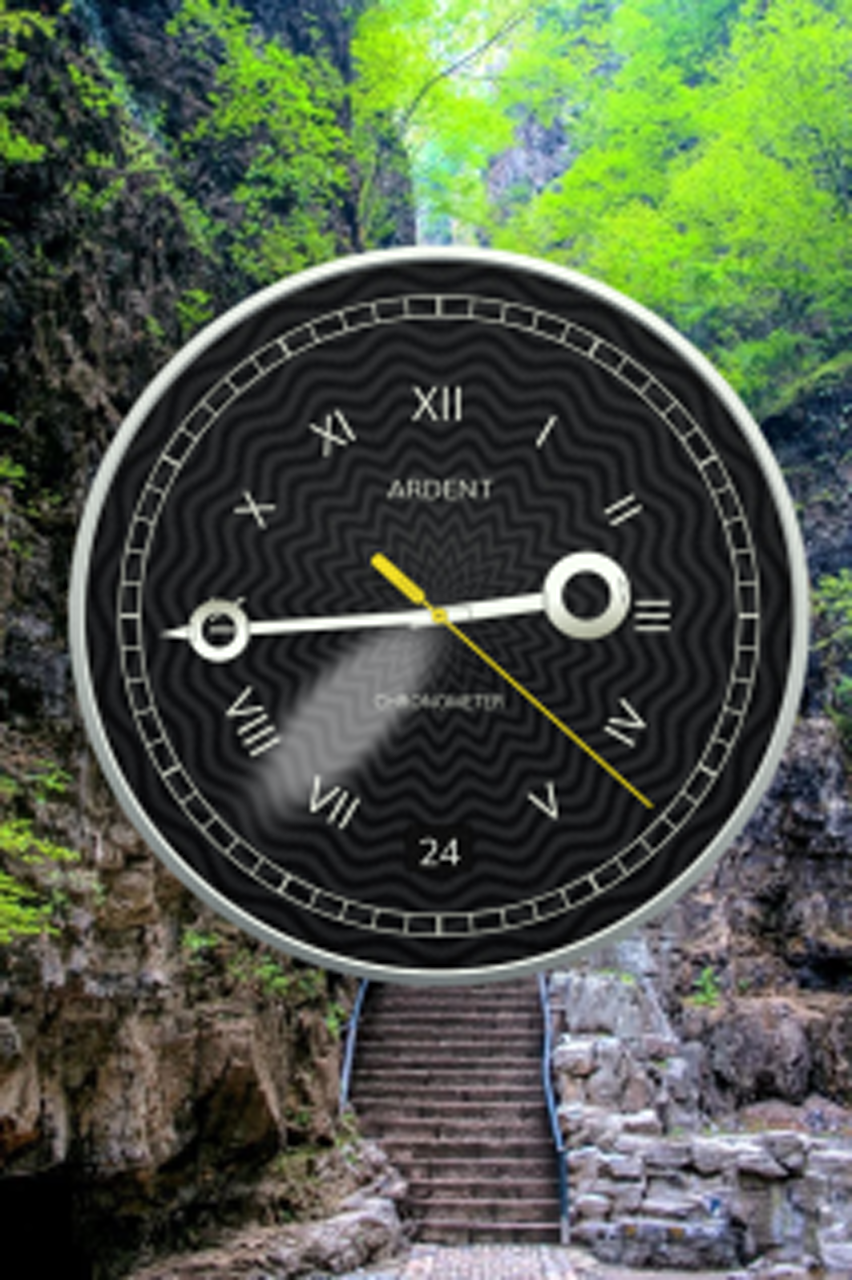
2:44:22
